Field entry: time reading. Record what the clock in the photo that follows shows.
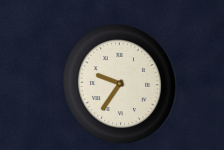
9:36
